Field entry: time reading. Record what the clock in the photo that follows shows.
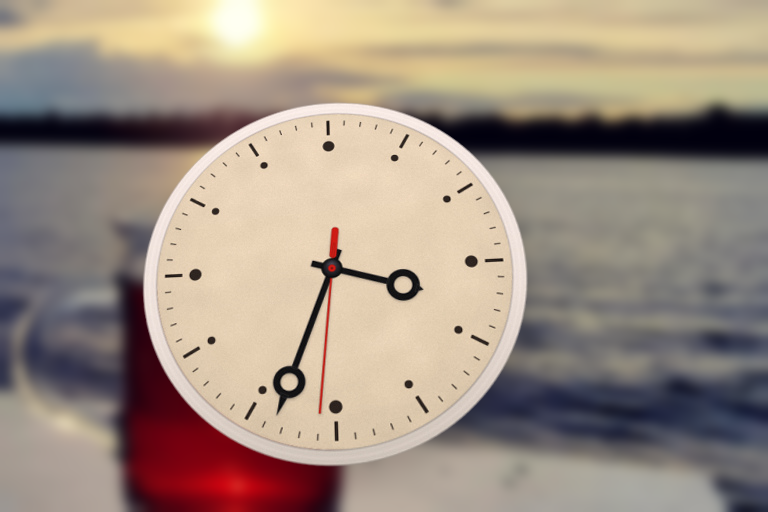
3:33:31
